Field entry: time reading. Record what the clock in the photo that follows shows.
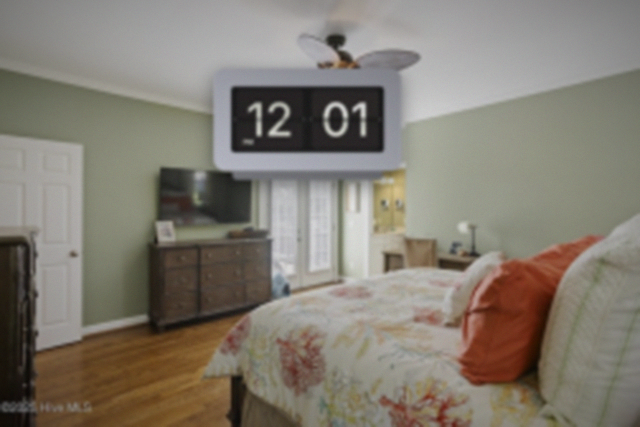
12:01
